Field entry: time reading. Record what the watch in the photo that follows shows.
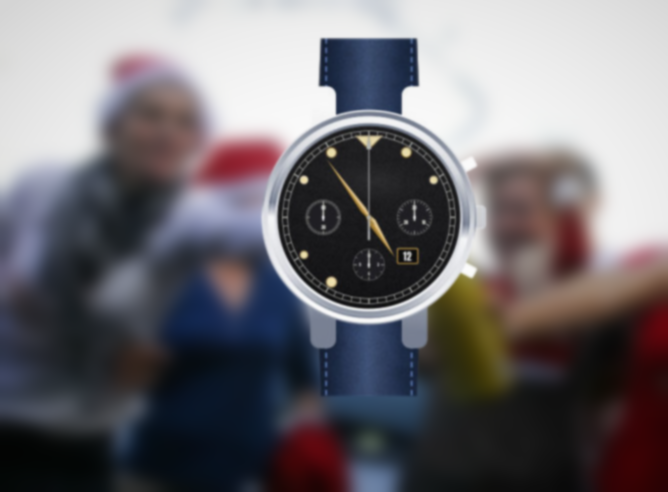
4:54
